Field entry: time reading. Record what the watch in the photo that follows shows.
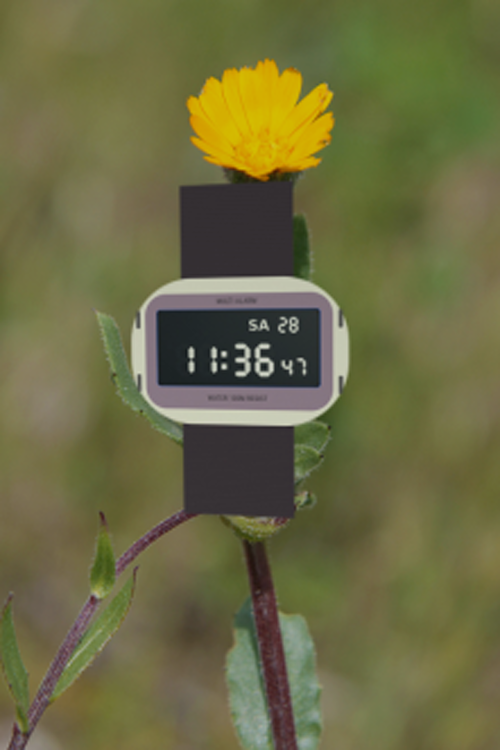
11:36:47
